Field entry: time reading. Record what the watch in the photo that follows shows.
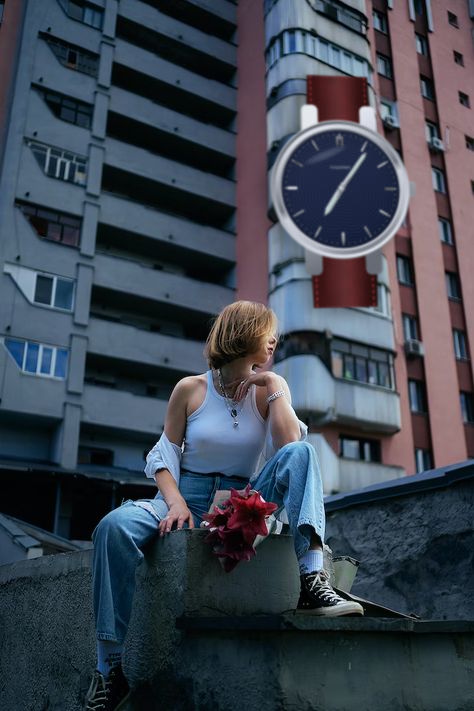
7:06
